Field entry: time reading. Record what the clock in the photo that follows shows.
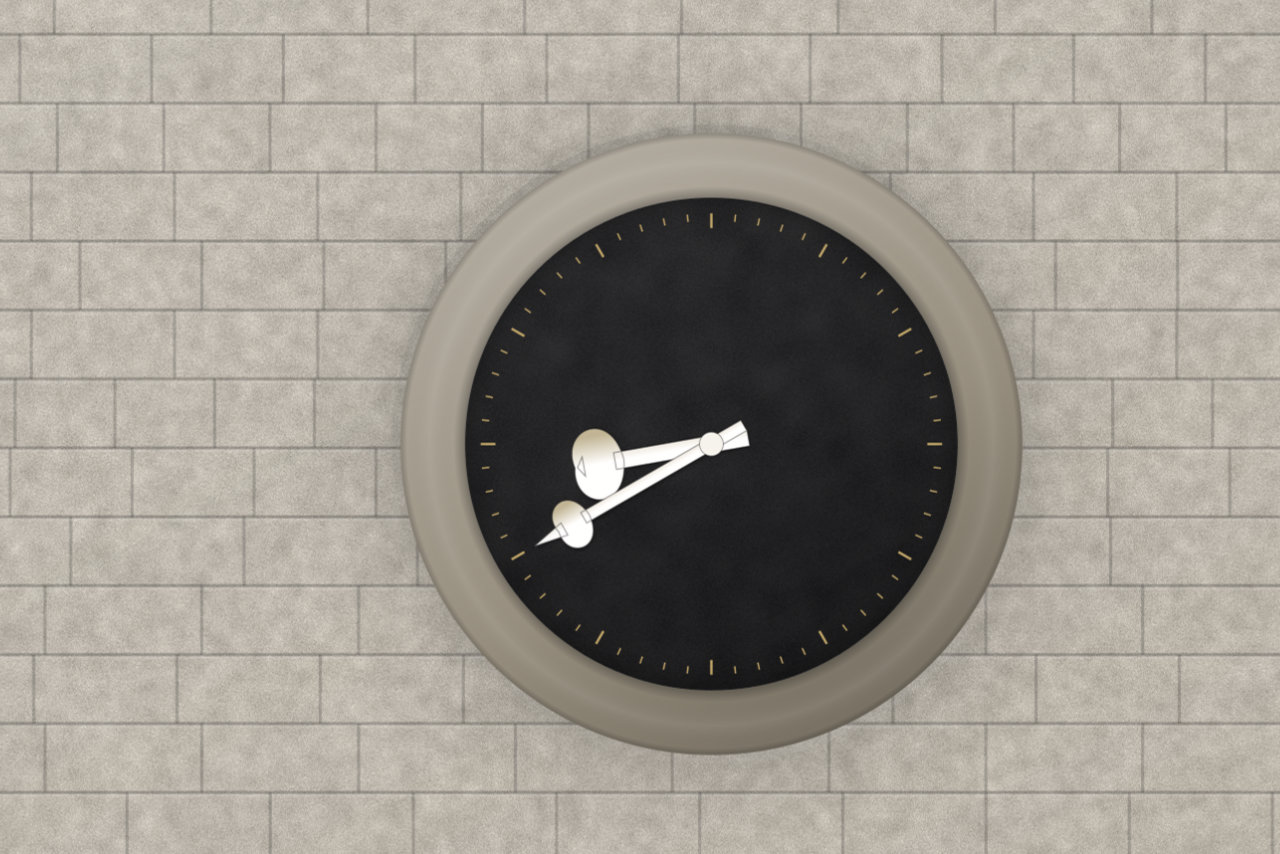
8:40
